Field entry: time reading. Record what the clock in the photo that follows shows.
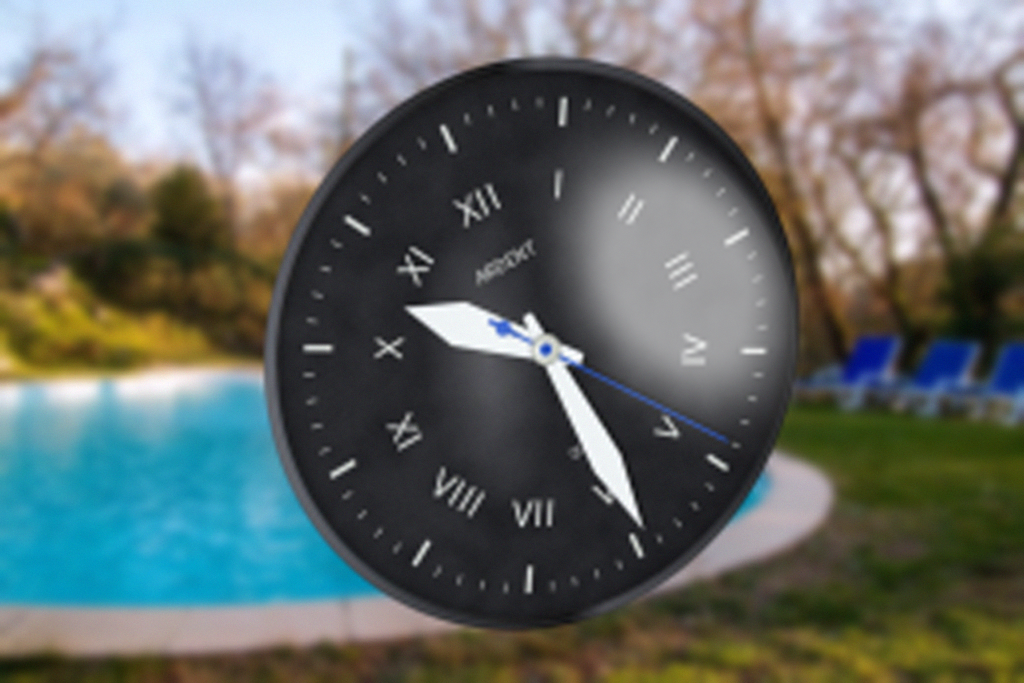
10:29:24
